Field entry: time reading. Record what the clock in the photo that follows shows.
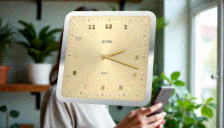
2:18
